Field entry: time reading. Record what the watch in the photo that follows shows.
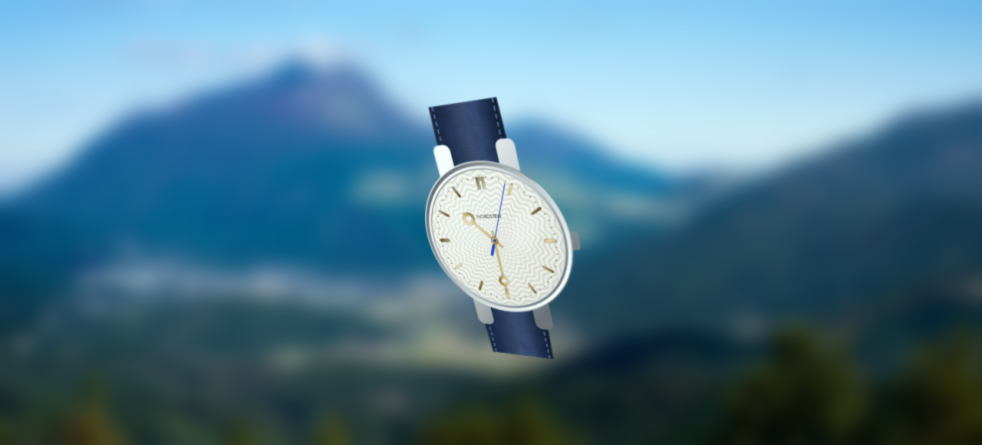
10:30:04
